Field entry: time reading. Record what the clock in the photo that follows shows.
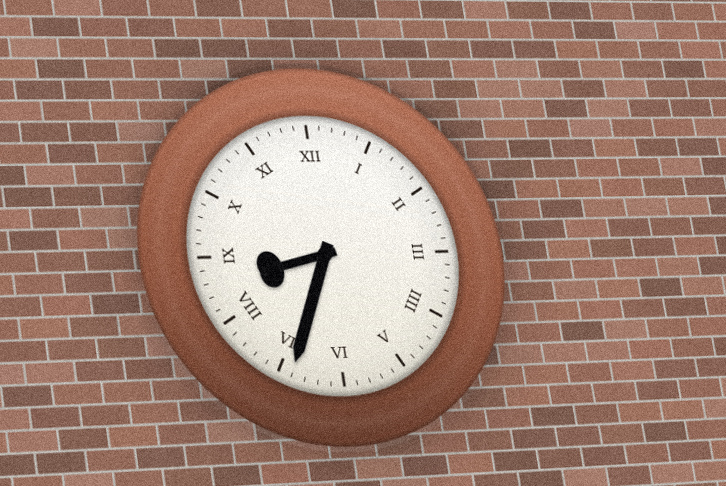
8:34
